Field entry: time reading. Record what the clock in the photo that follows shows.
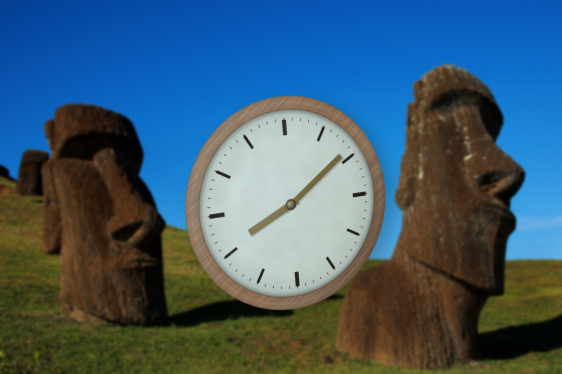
8:09
